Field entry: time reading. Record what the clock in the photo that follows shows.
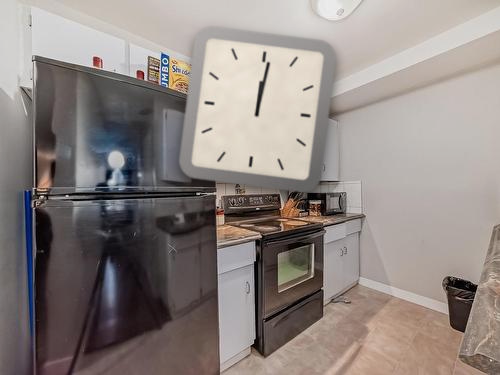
12:01
